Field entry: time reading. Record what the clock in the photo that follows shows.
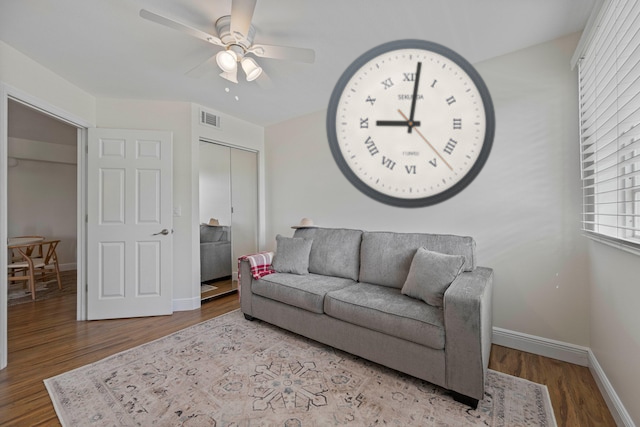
9:01:23
